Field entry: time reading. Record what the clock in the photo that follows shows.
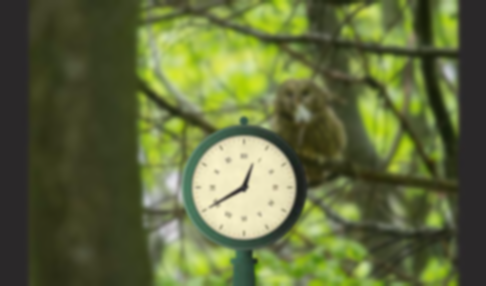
12:40
